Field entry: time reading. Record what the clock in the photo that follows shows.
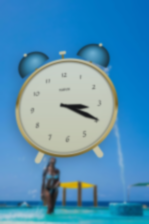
3:20
